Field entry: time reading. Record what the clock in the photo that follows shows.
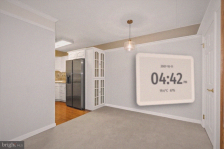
4:42
